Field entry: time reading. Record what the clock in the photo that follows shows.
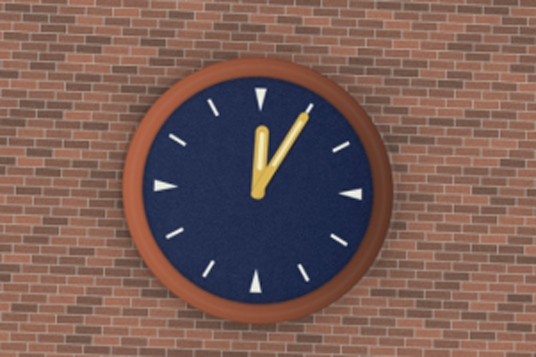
12:05
